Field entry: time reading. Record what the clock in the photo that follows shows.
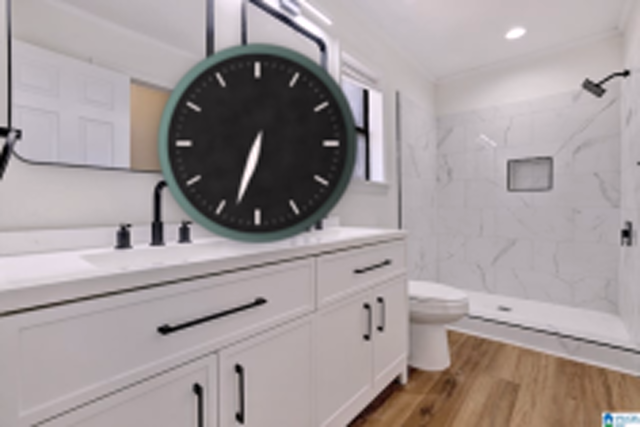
6:33
